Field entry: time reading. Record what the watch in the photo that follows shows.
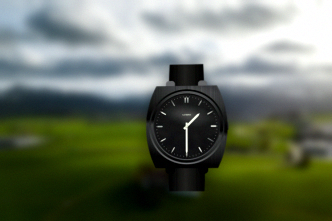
1:30
